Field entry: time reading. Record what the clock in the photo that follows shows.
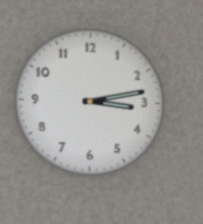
3:13
